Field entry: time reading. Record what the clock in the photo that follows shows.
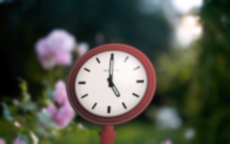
5:00
